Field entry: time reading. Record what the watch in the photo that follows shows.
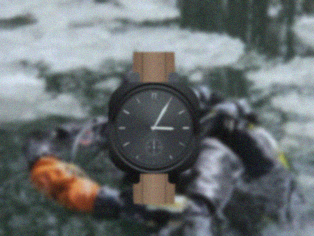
3:05
